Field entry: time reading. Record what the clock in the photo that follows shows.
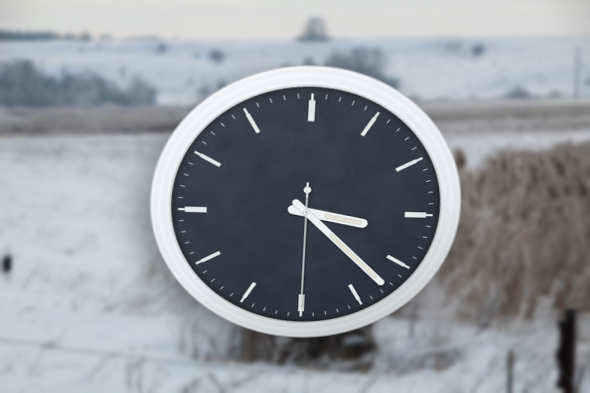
3:22:30
